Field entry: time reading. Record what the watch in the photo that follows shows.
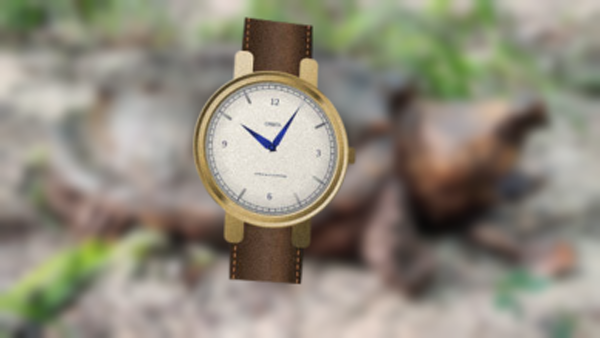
10:05
